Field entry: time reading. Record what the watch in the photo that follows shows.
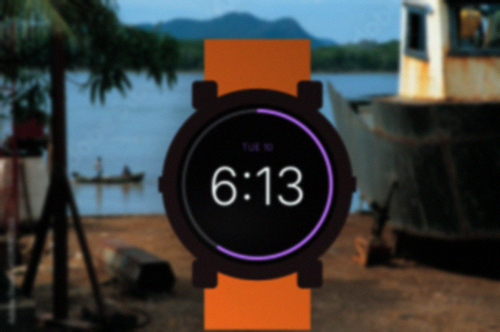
6:13
